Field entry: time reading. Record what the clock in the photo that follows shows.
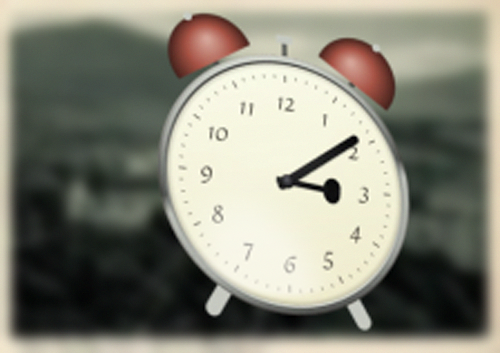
3:09
